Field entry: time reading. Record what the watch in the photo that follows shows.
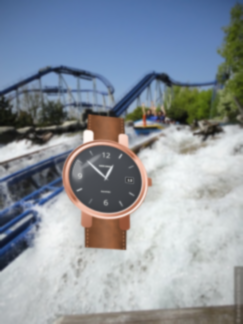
12:52
